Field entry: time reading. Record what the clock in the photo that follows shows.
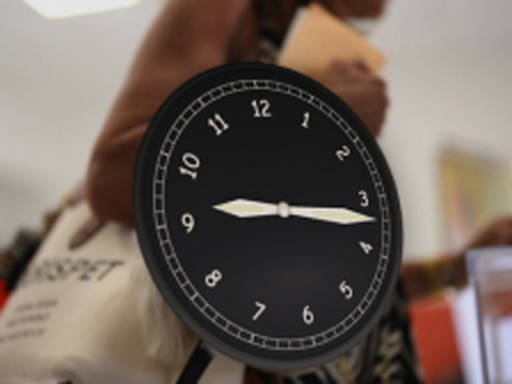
9:17
